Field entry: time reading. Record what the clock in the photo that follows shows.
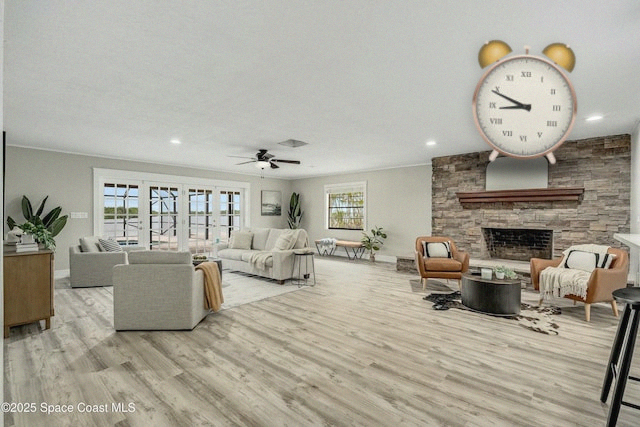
8:49
